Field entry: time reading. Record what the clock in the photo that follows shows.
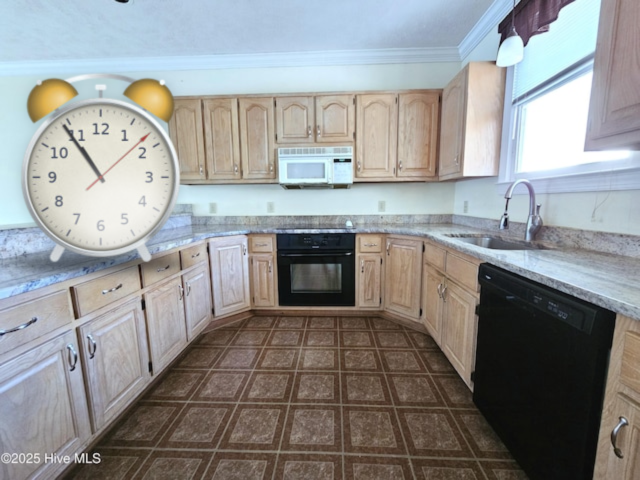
10:54:08
